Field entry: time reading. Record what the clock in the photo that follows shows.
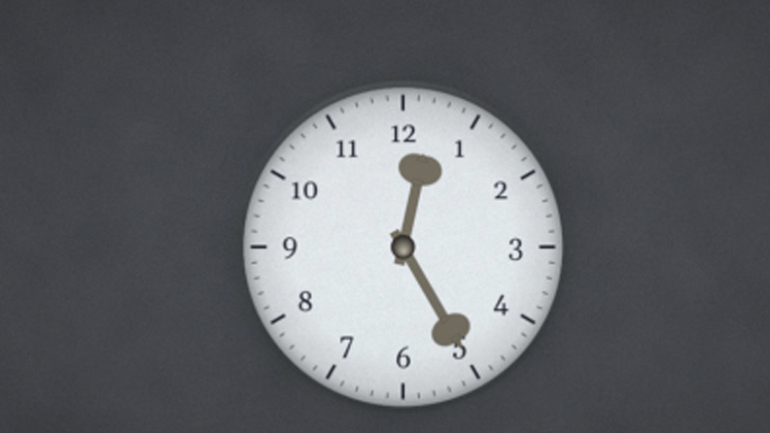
12:25
